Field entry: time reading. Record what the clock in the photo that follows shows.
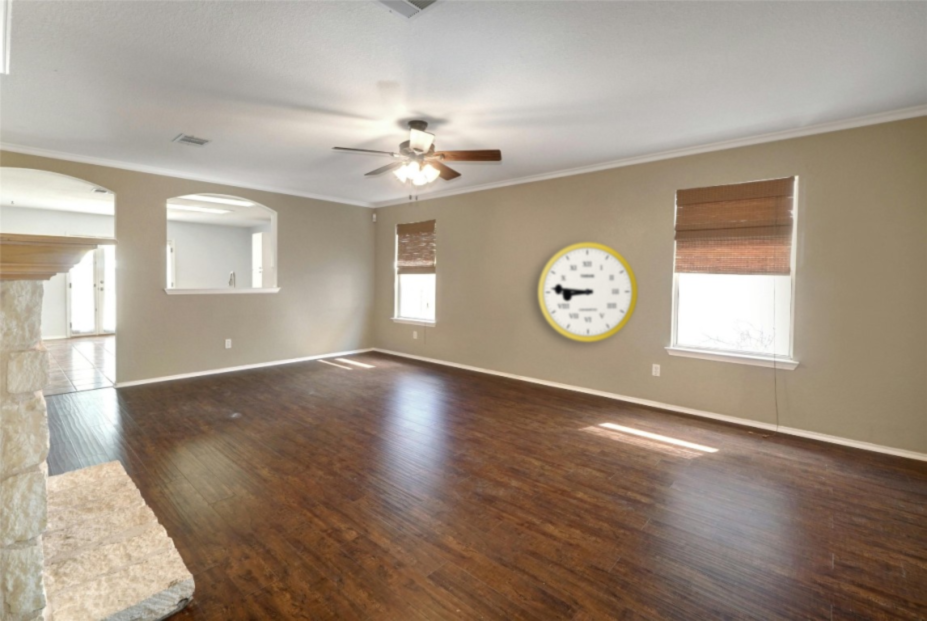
8:46
